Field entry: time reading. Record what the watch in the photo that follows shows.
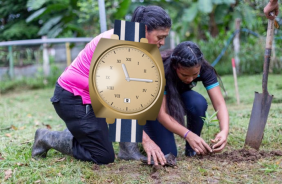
11:15
